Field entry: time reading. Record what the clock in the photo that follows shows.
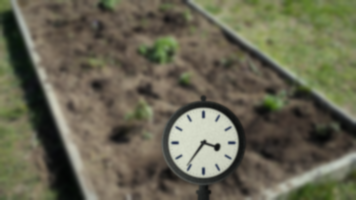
3:36
